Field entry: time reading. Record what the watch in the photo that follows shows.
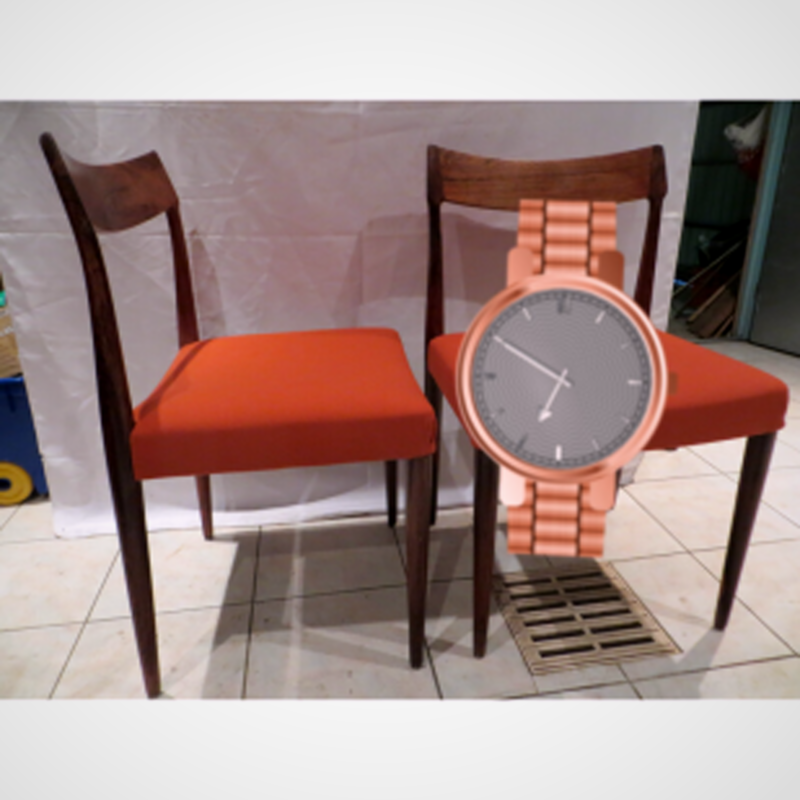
6:50
